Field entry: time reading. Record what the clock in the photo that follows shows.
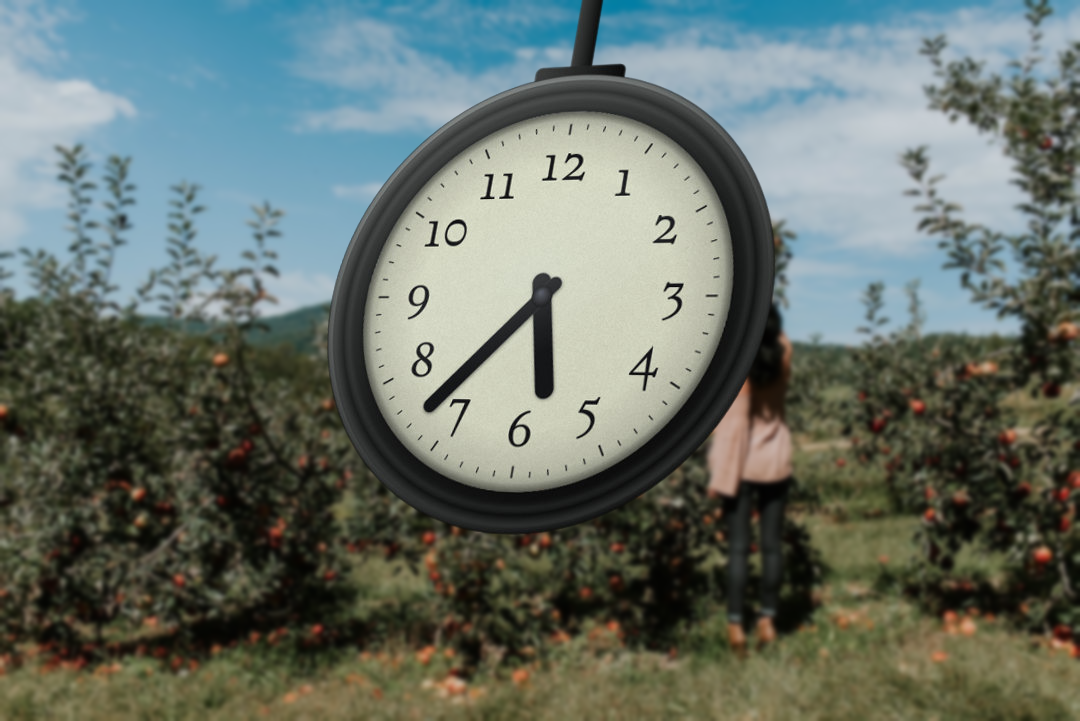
5:37
